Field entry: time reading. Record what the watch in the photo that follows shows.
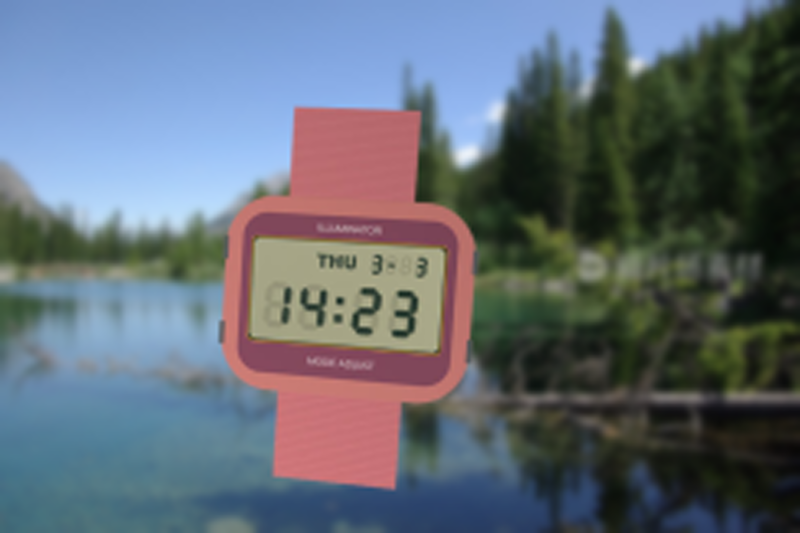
14:23
